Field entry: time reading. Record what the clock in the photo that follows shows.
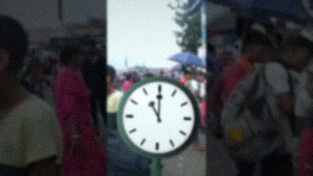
11:00
